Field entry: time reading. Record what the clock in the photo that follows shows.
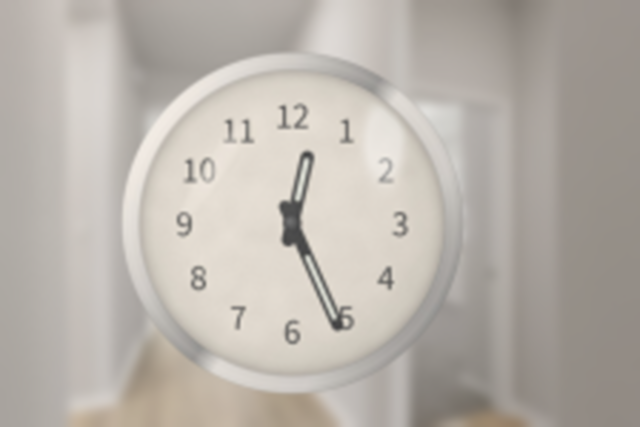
12:26
